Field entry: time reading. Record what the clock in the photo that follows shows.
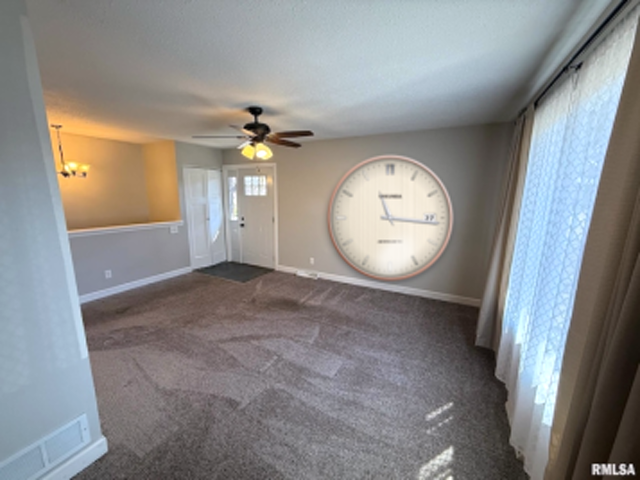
11:16
